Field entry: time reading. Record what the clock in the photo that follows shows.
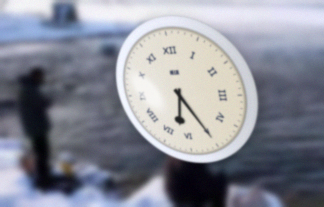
6:25
